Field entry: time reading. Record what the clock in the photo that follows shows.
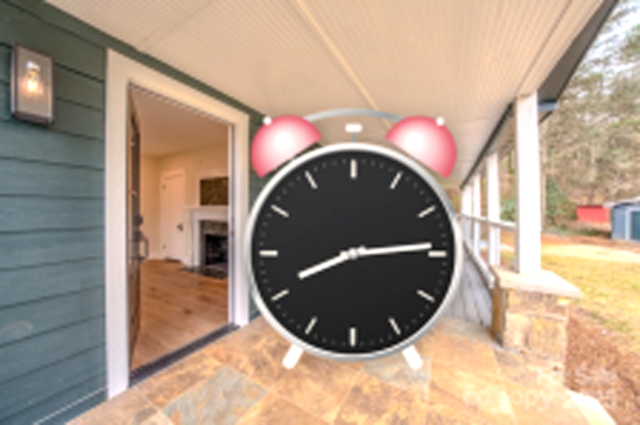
8:14
